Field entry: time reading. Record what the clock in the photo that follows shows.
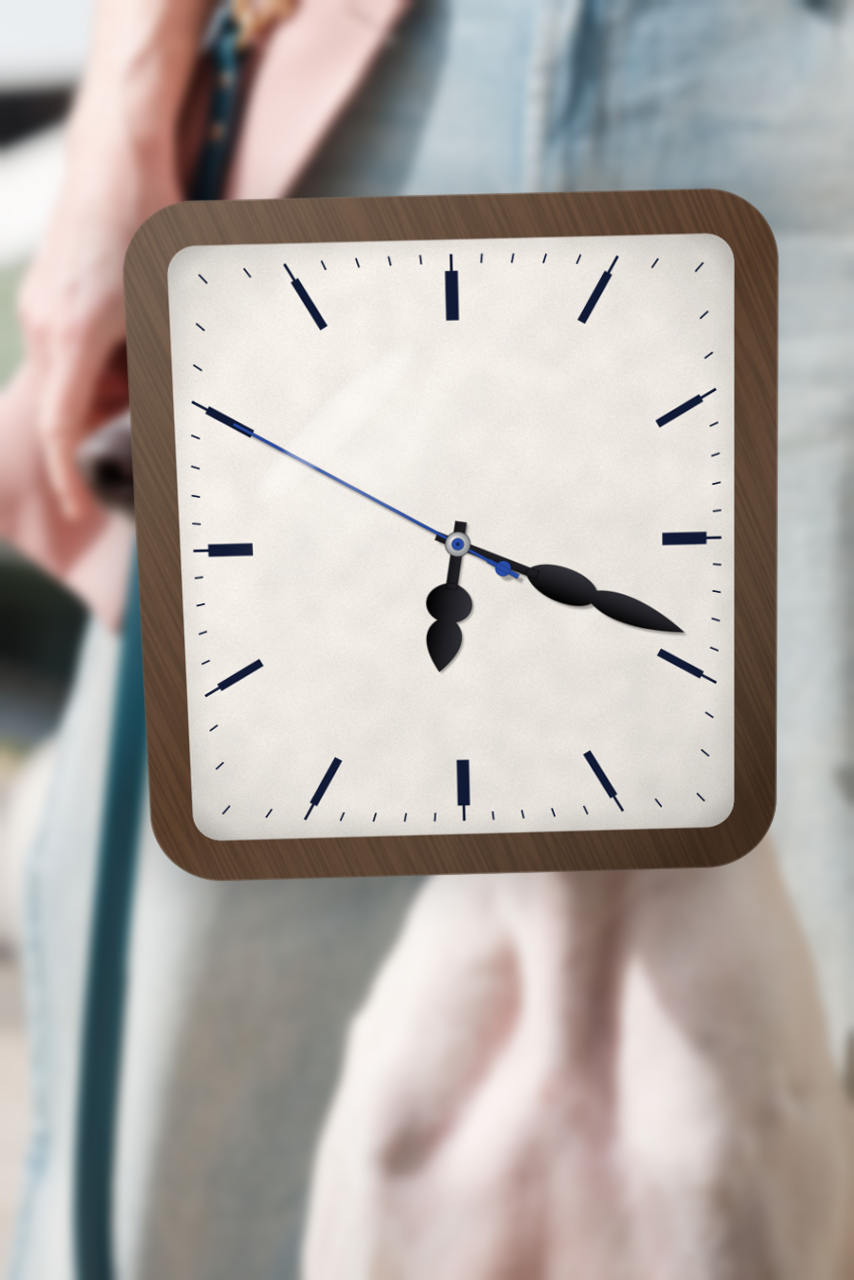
6:18:50
